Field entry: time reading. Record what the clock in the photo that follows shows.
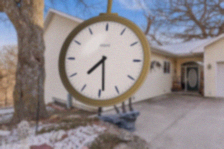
7:29
